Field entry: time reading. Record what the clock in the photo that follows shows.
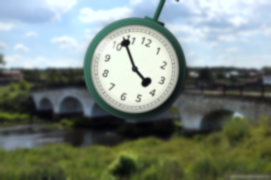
3:53
